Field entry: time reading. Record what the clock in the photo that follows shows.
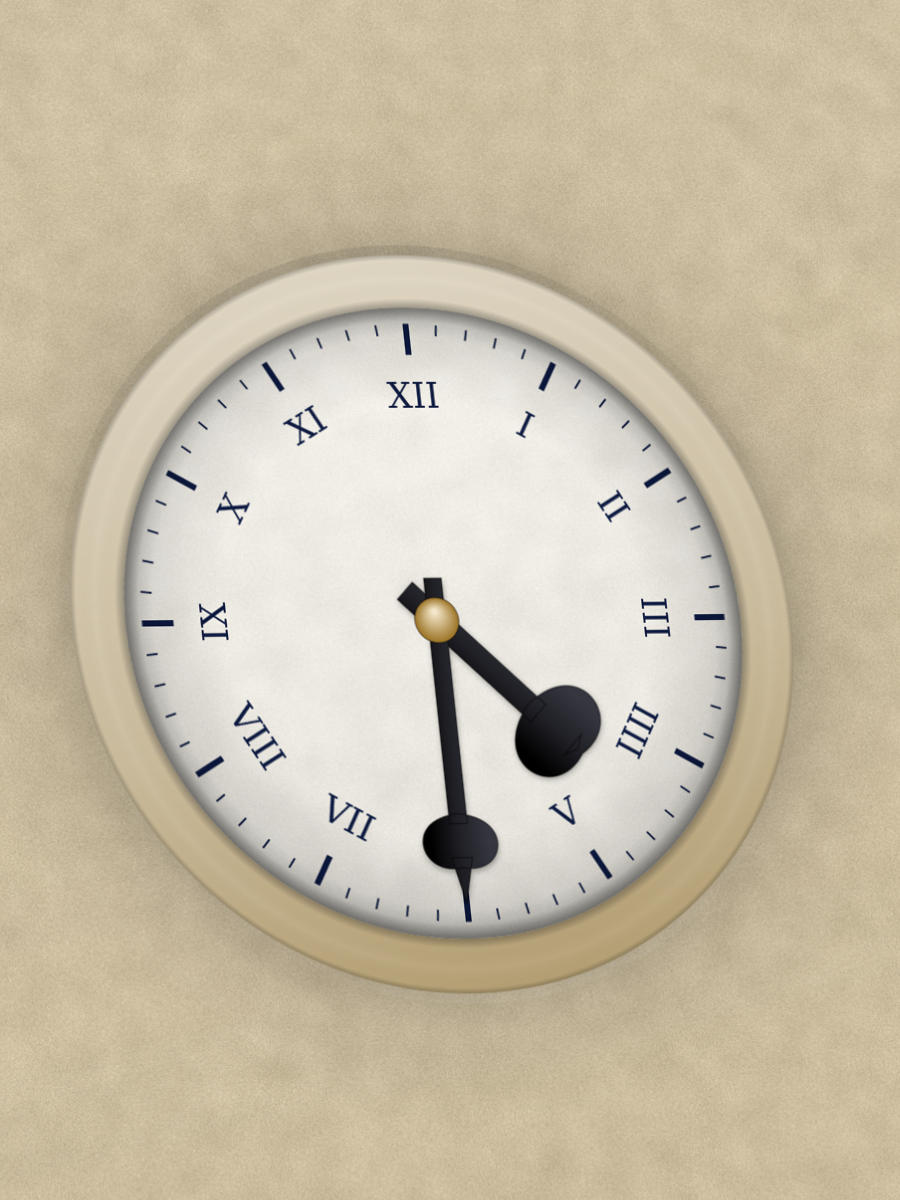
4:30
